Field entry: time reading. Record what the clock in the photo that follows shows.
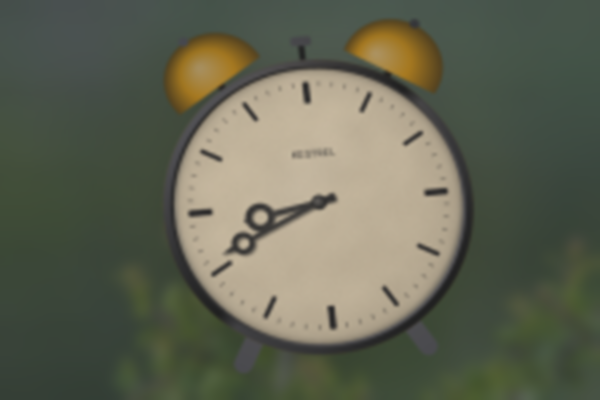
8:41
